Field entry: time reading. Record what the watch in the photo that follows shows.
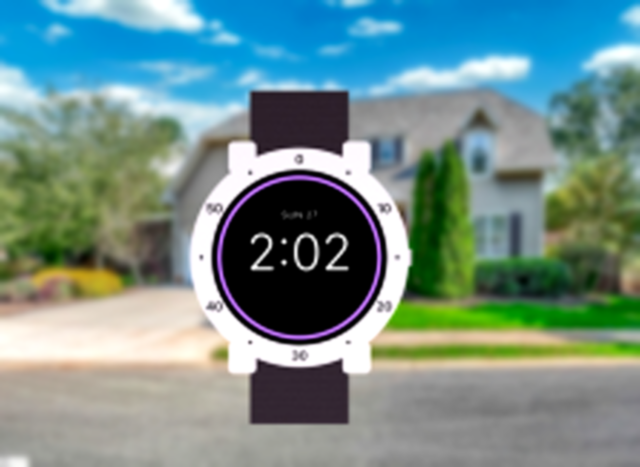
2:02
